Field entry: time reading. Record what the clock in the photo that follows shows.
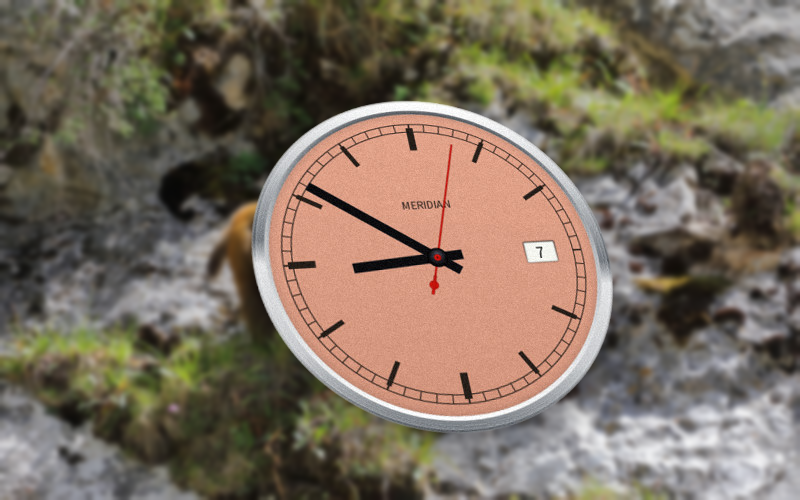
8:51:03
